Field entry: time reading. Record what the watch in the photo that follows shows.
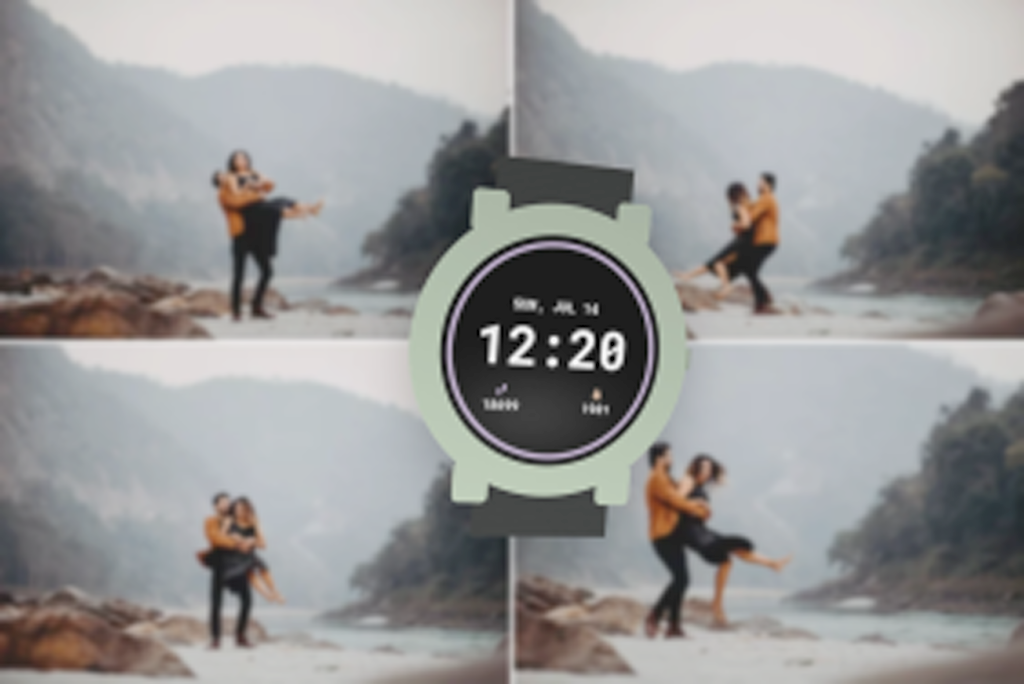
12:20
